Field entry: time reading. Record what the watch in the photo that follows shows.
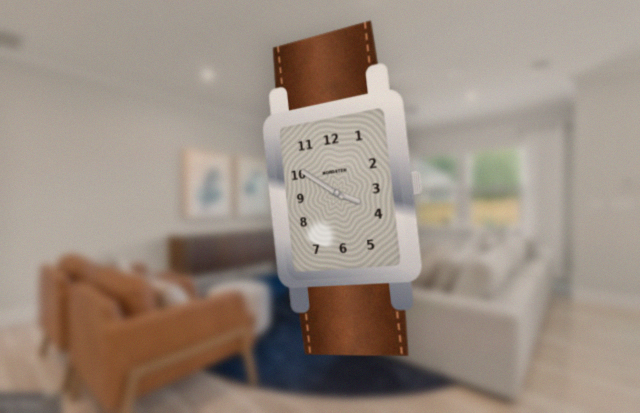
3:51
